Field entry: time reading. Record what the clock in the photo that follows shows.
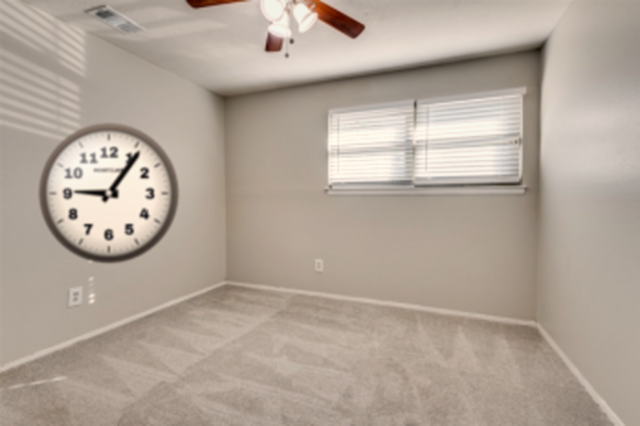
9:06
